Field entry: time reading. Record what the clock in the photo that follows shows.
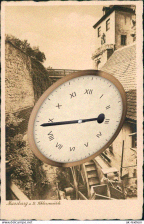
2:44
